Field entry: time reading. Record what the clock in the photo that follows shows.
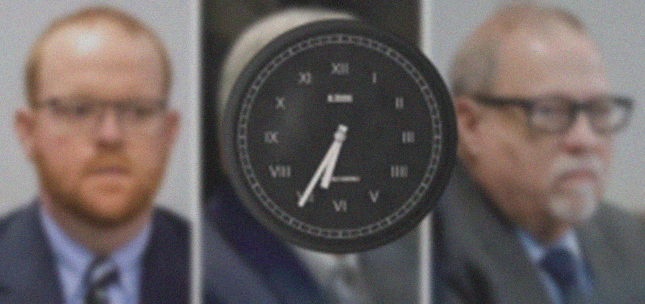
6:35
